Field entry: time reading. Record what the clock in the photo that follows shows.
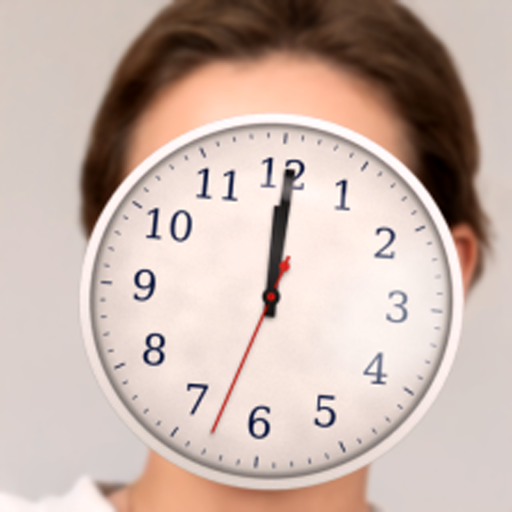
12:00:33
